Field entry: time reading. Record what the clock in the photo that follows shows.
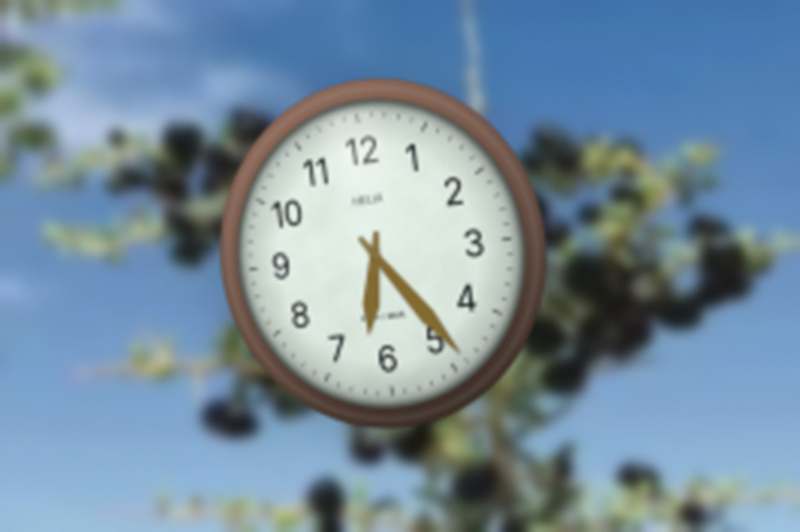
6:24
